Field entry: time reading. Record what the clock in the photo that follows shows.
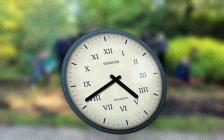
4:41
